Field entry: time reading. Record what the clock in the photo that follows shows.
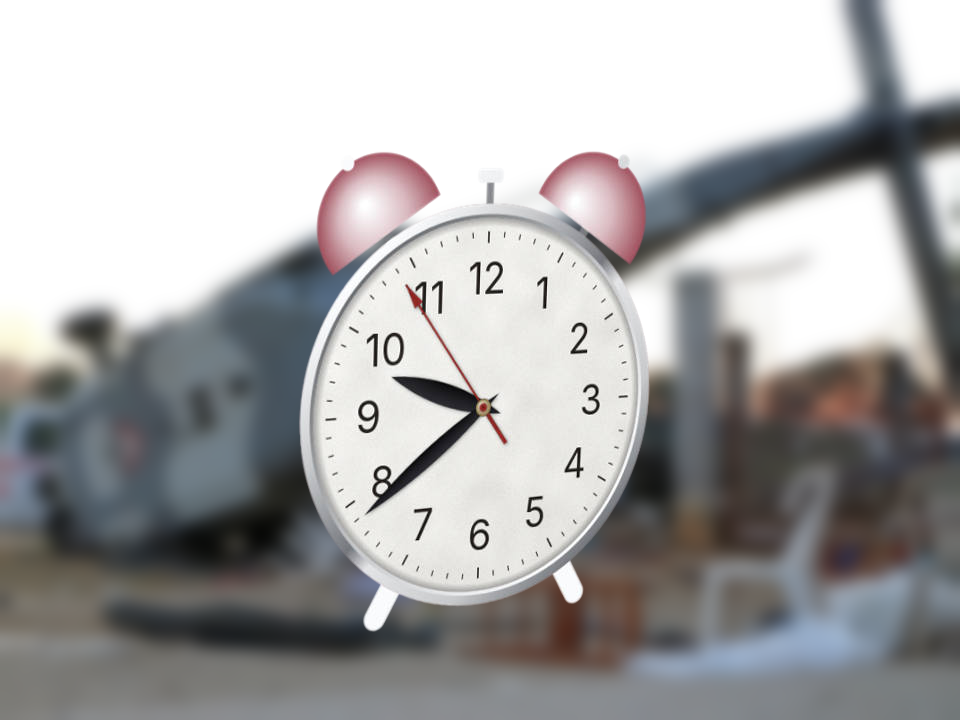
9:38:54
